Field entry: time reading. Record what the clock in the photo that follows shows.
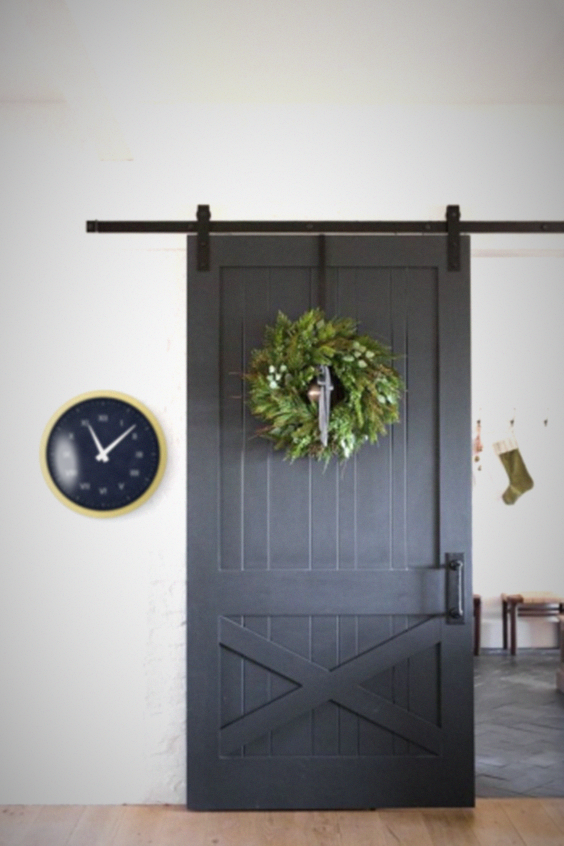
11:08
